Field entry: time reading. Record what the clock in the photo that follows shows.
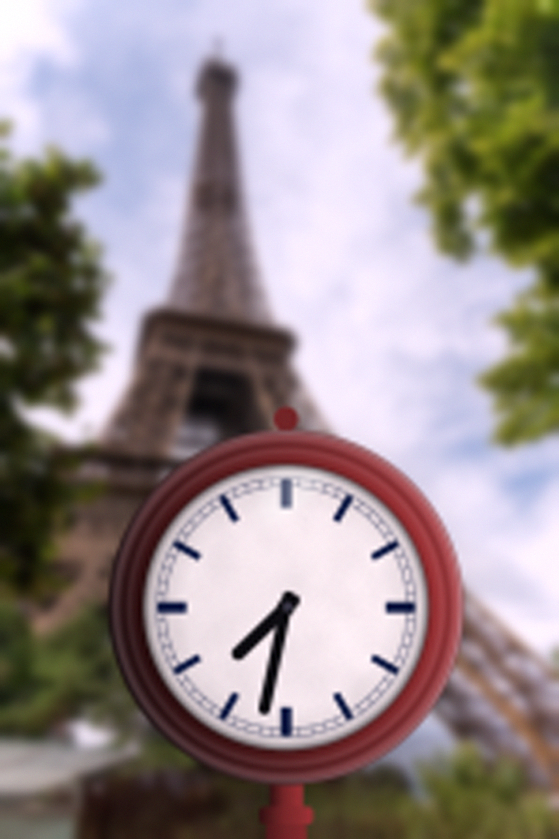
7:32
